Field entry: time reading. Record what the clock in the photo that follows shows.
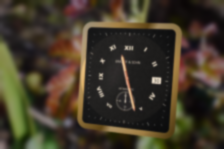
11:27
